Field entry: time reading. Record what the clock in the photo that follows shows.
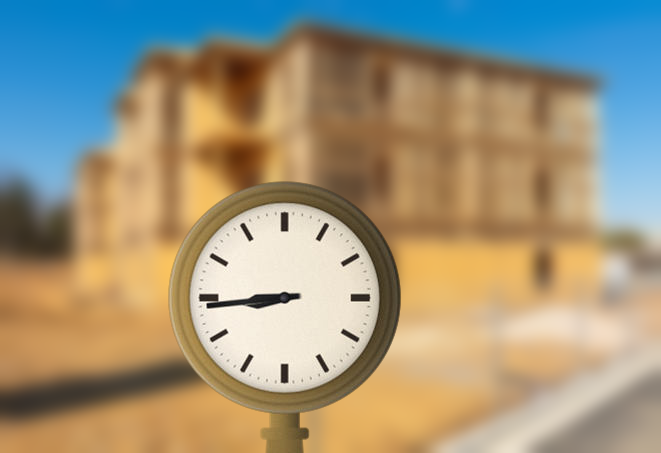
8:44
